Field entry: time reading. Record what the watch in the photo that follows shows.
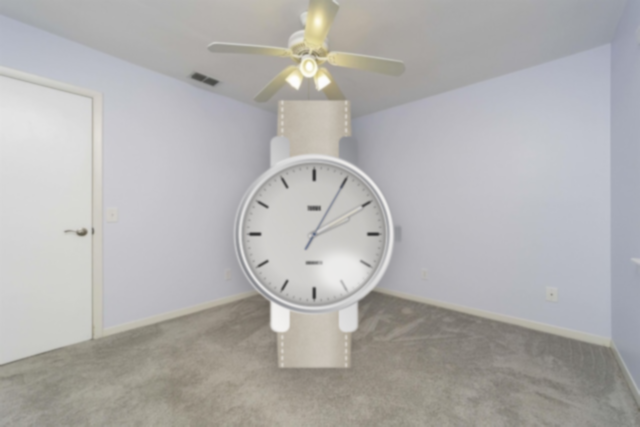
2:10:05
